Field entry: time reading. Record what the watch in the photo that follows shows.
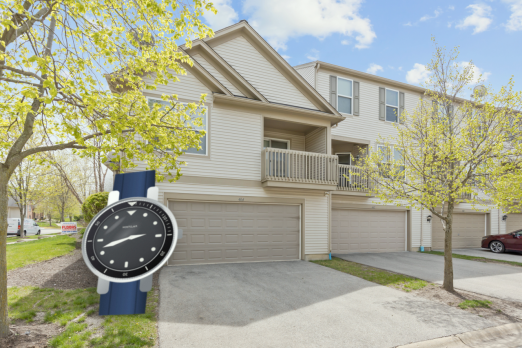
2:42
